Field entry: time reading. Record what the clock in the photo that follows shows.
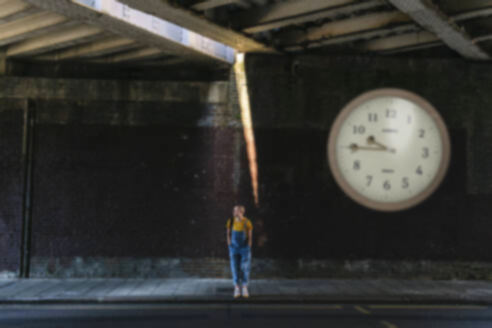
9:45
